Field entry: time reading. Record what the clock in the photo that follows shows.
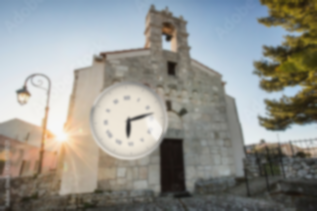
6:13
